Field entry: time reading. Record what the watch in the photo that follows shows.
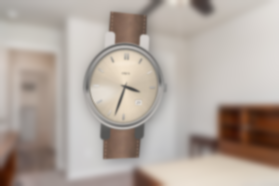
3:33
